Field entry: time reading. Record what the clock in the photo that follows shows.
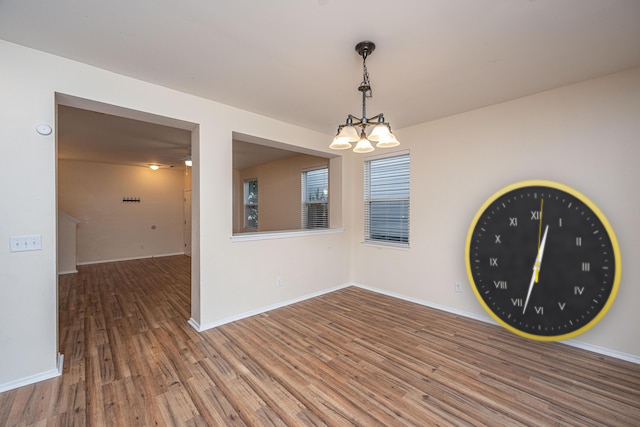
12:33:01
